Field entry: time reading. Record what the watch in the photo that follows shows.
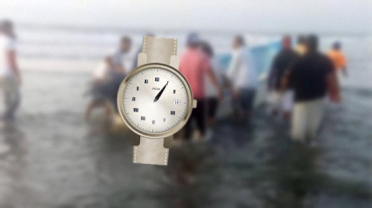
1:05
